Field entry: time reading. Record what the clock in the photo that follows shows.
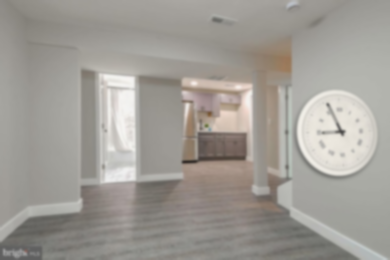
8:56
